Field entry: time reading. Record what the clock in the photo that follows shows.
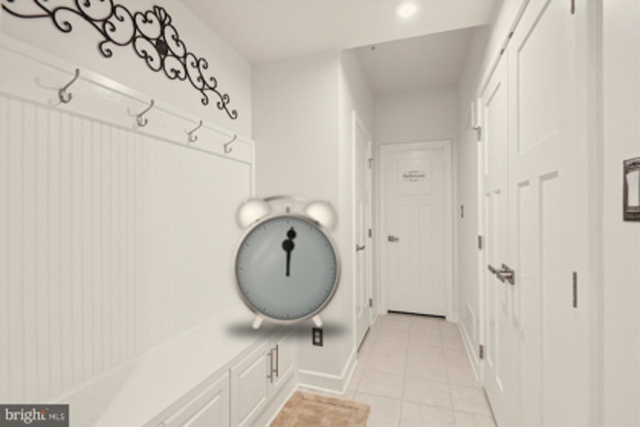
12:01
